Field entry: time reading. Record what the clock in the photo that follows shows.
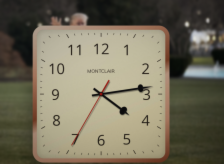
4:13:35
